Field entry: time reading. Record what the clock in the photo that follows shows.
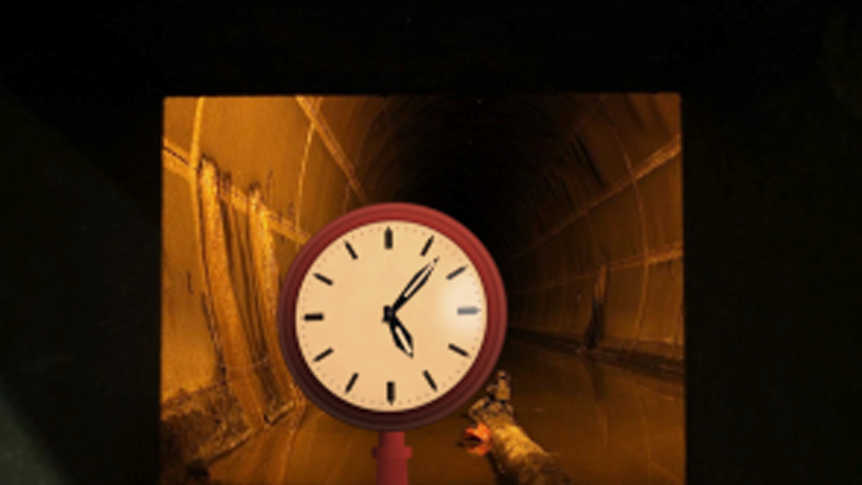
5:07
